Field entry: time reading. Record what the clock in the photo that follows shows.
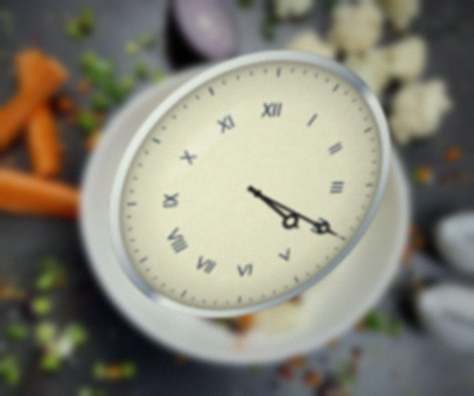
4:20
